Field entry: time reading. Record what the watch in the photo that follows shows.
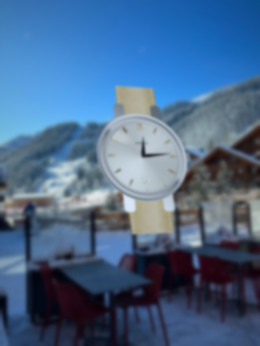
12:14
